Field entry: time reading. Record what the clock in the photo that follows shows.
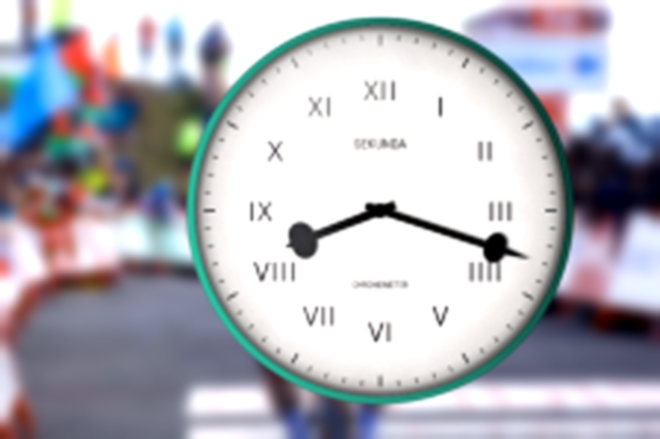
8:18
